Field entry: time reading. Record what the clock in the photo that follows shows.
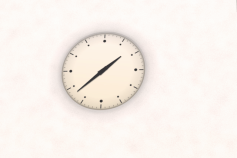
1:38
